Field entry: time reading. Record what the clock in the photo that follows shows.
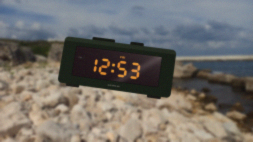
12:53
